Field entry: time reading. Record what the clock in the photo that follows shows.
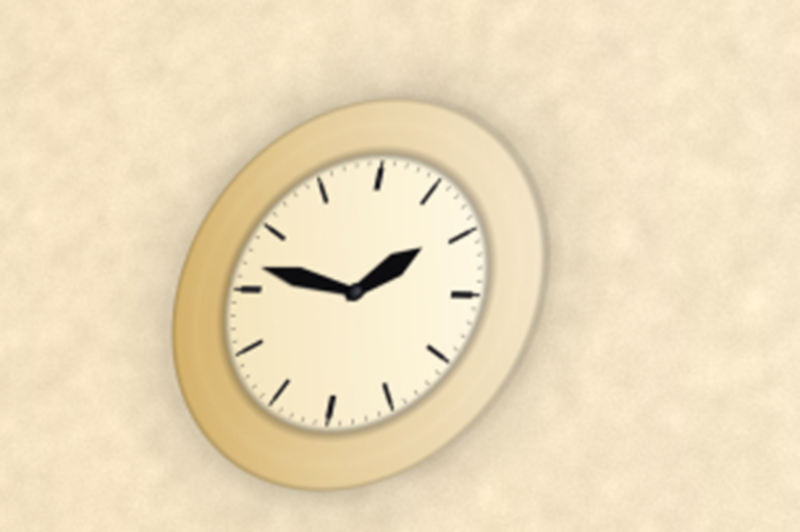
1:47
